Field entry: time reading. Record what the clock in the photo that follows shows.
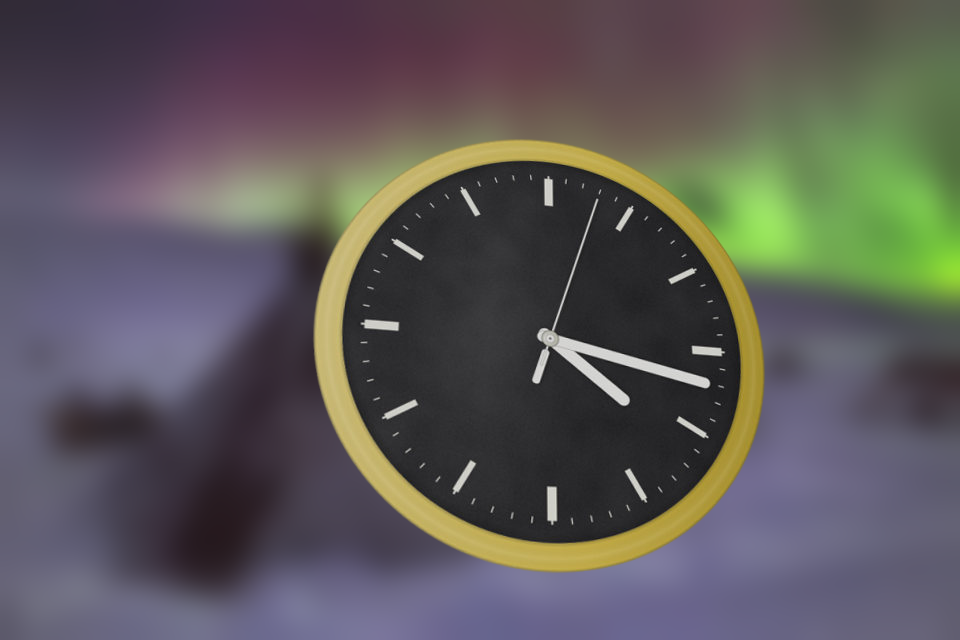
4:17:03
